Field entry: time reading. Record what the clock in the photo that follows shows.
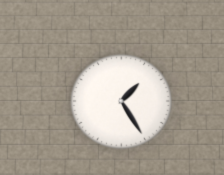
1:25
